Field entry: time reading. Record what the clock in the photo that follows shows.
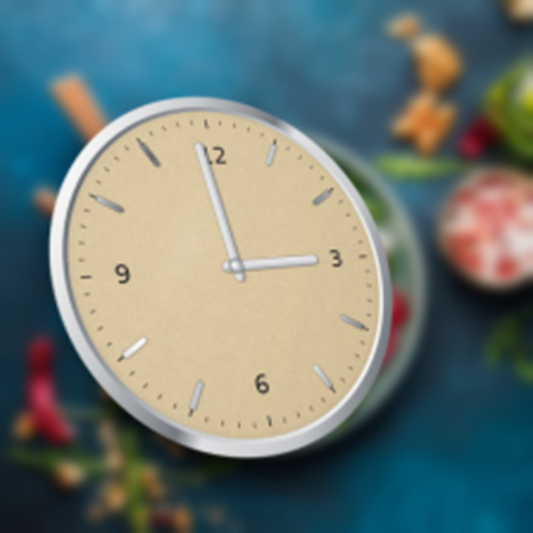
2:59
